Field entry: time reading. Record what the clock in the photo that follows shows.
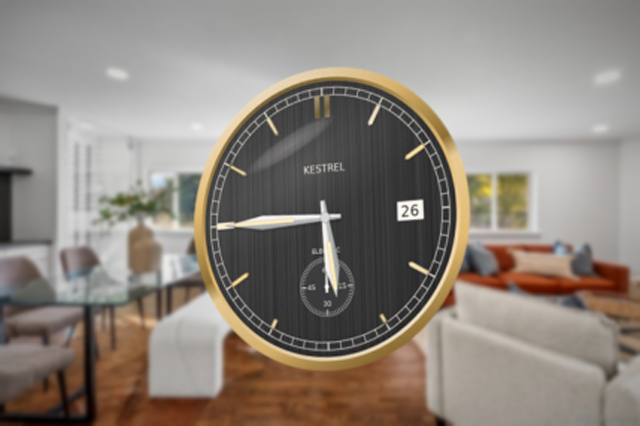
5:45
